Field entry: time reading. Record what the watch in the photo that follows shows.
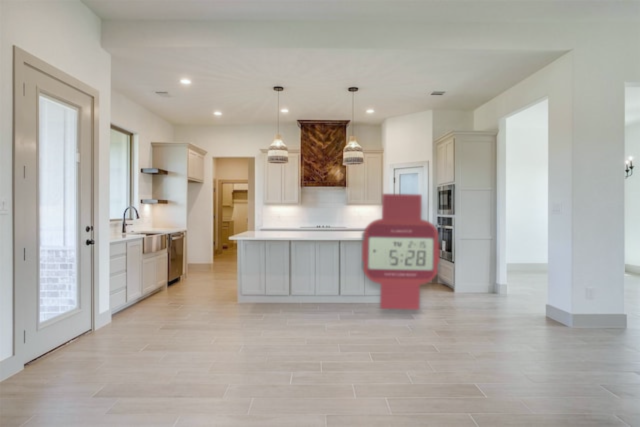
5:28
